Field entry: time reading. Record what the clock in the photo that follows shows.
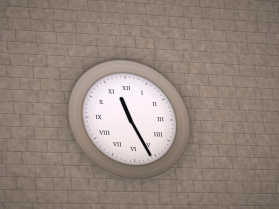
11:26
